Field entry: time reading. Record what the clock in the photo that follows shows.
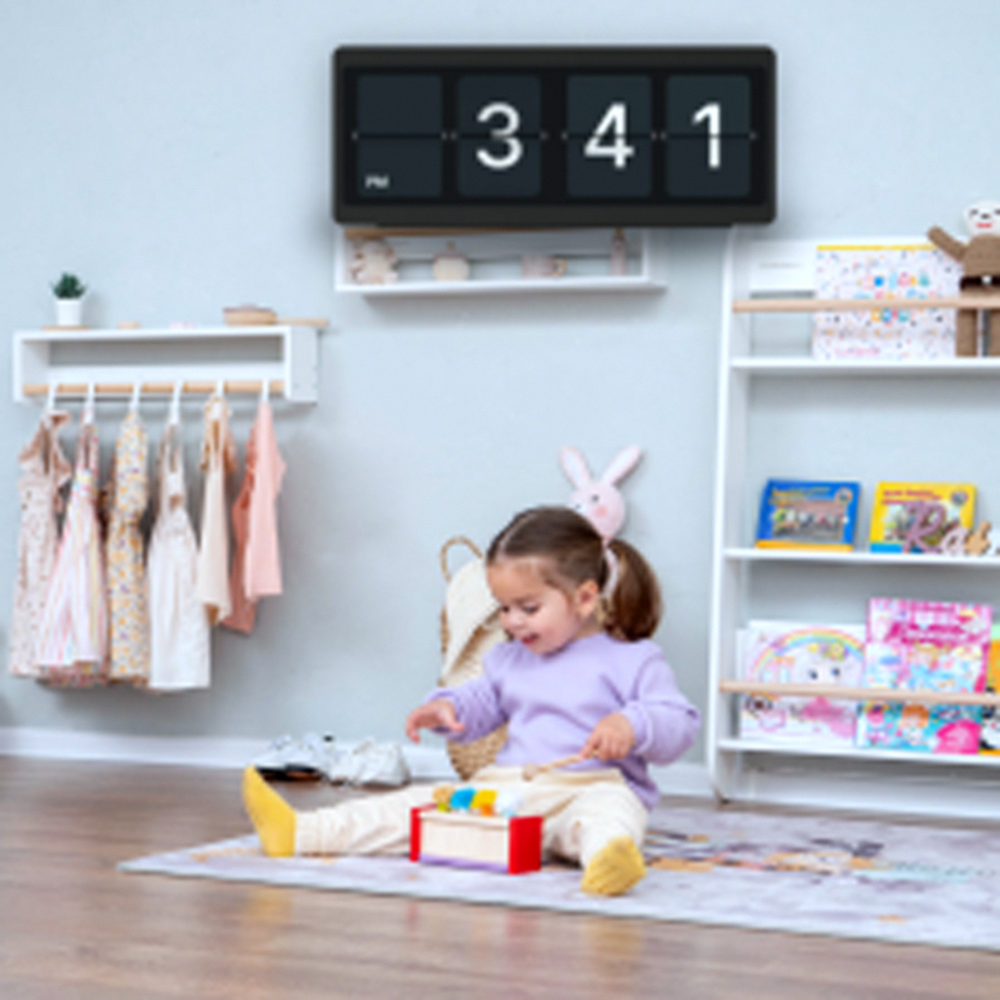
3:41
